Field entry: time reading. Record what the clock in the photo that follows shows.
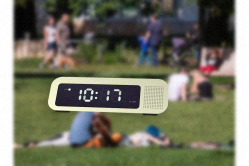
10:17
